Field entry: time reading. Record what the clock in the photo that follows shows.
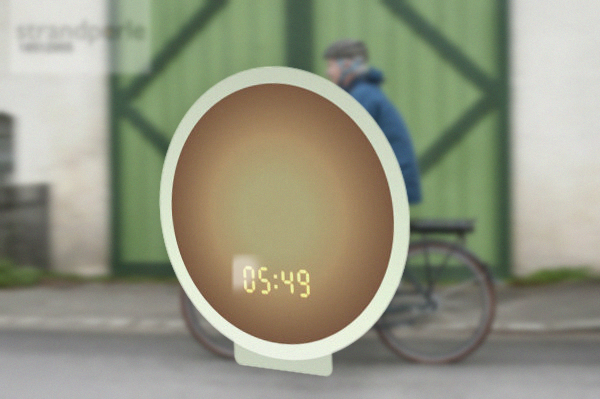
5:49
